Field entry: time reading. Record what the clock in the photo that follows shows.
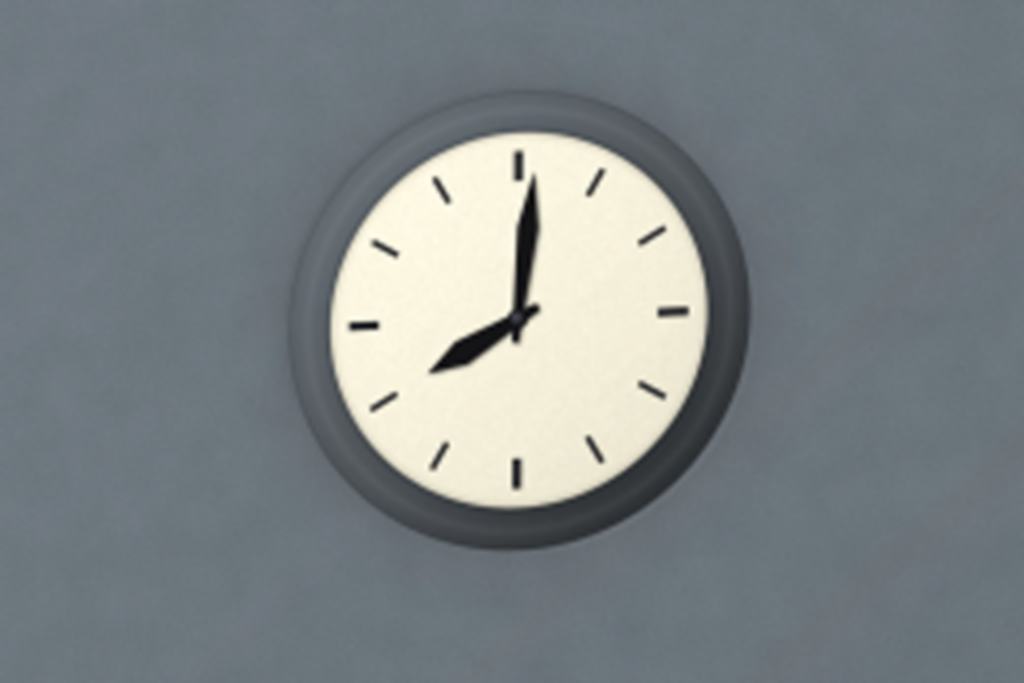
8:01
